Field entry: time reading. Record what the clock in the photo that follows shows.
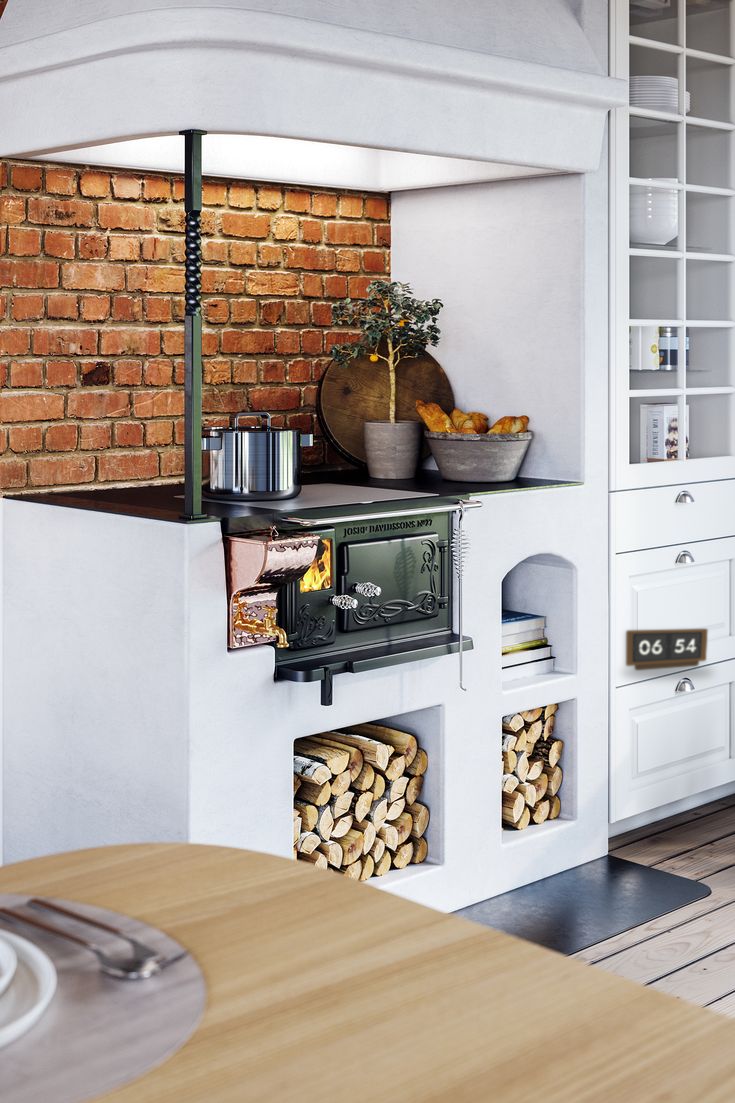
6:54
